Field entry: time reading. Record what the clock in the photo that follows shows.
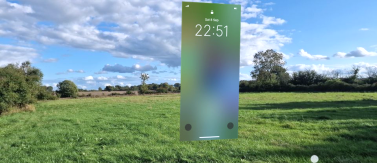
22:51
